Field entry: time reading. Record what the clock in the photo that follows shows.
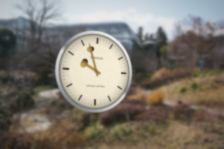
9:57
